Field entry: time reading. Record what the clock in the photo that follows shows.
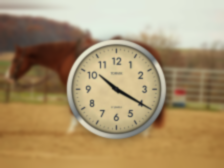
10:20
